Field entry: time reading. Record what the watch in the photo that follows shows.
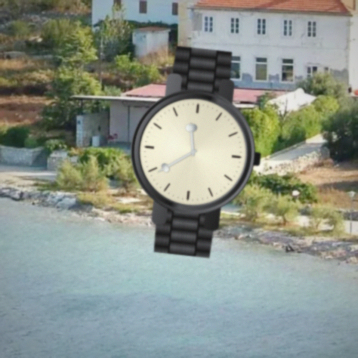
11:39
